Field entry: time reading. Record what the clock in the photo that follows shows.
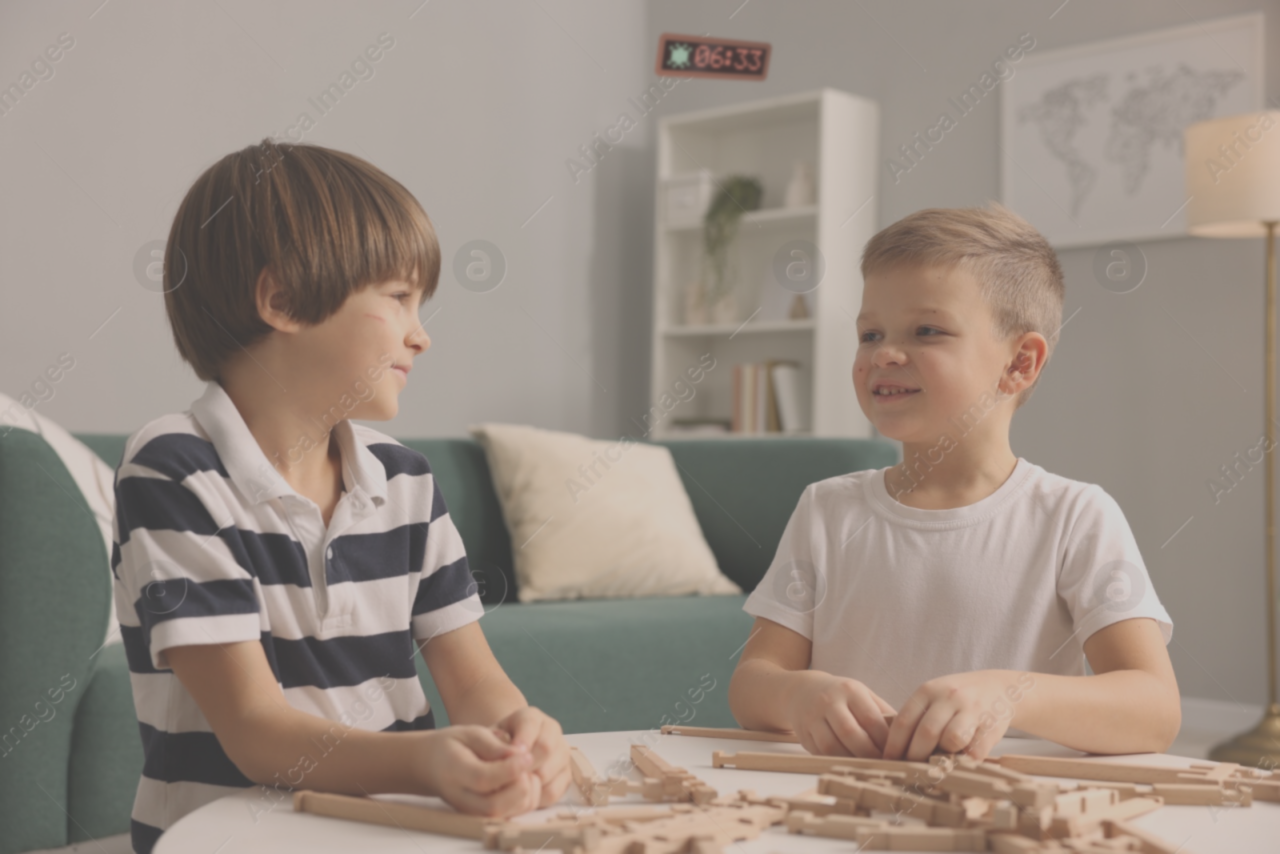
6:33
